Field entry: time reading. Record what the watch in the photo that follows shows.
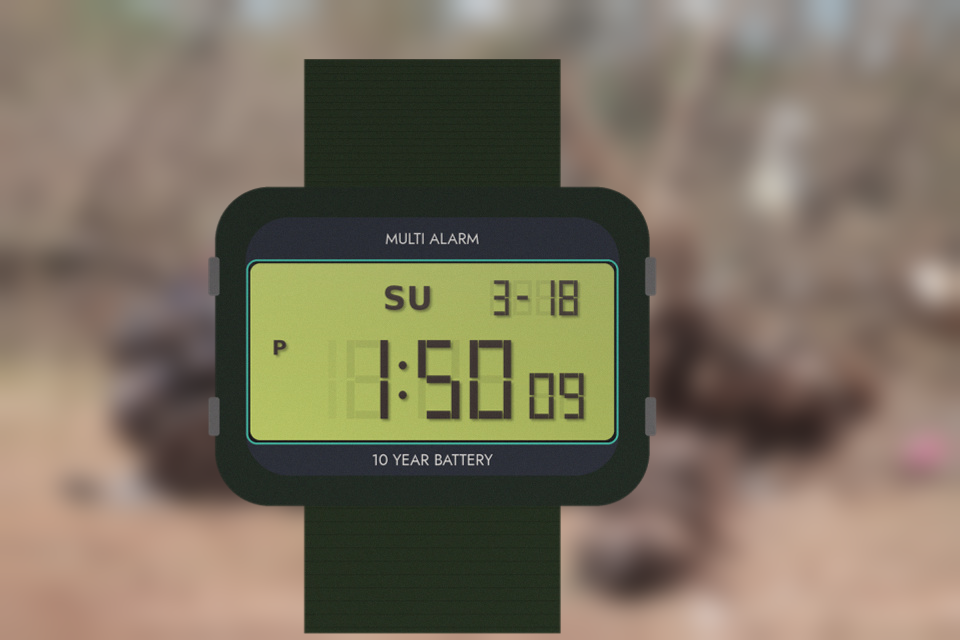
1:50:09
